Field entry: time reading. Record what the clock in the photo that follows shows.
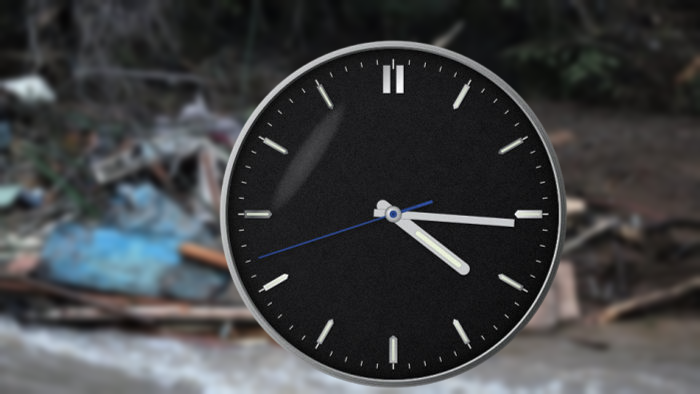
4:15:42
